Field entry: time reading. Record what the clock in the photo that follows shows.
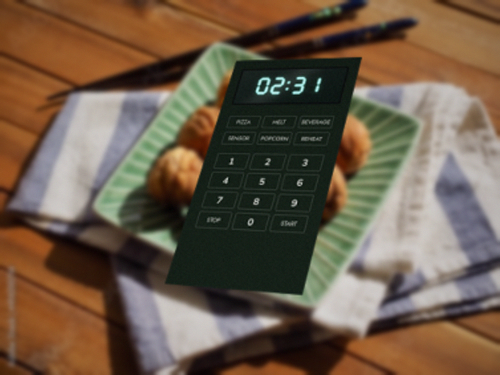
2:31
